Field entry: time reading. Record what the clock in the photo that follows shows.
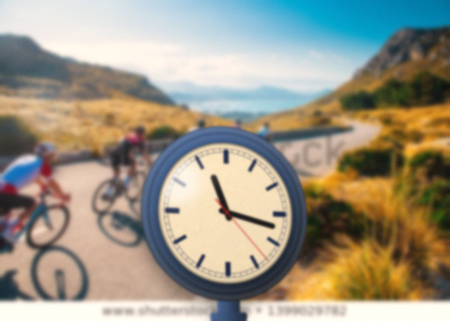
11:17:23
